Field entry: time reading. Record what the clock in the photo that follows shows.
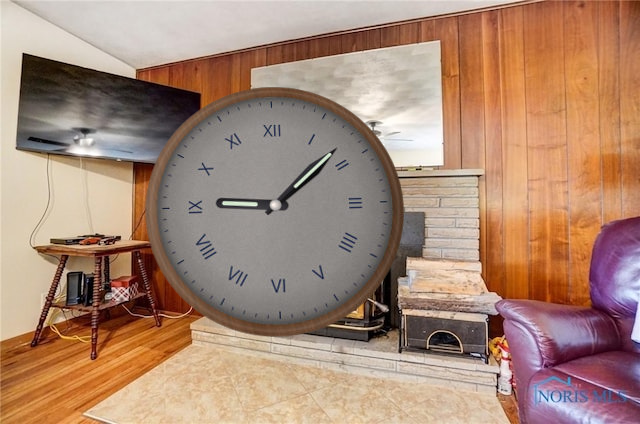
9:08
